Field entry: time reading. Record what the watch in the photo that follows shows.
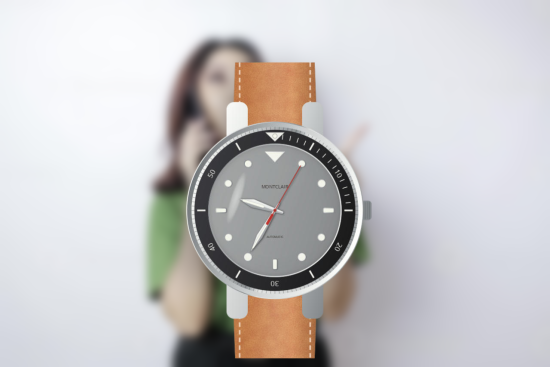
9:35:05
